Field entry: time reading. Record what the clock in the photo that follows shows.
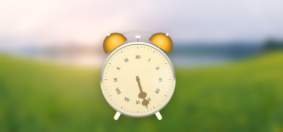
5:27
